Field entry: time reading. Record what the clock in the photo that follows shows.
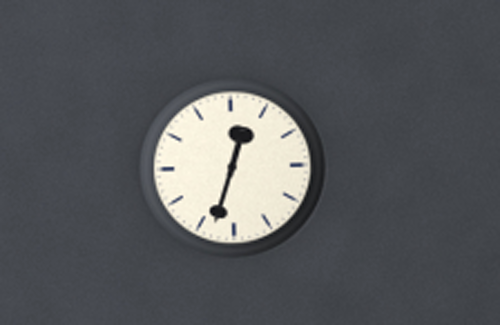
12:33
